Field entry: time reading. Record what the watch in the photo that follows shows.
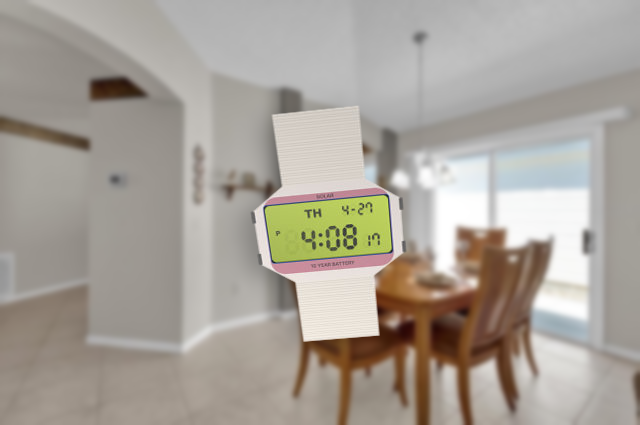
4:08:17
